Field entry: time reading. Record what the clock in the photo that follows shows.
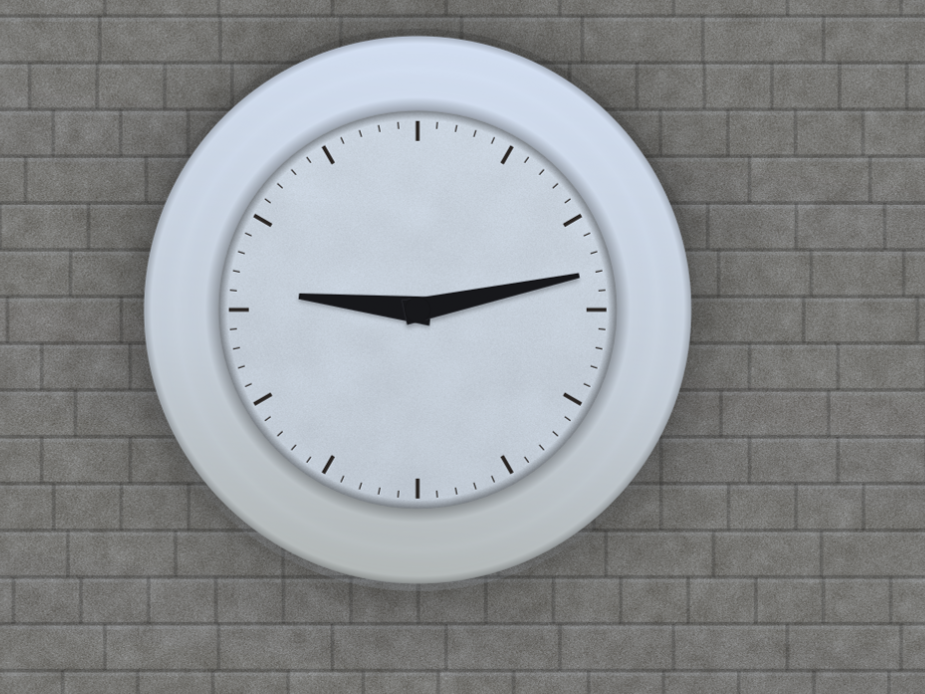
9:13
